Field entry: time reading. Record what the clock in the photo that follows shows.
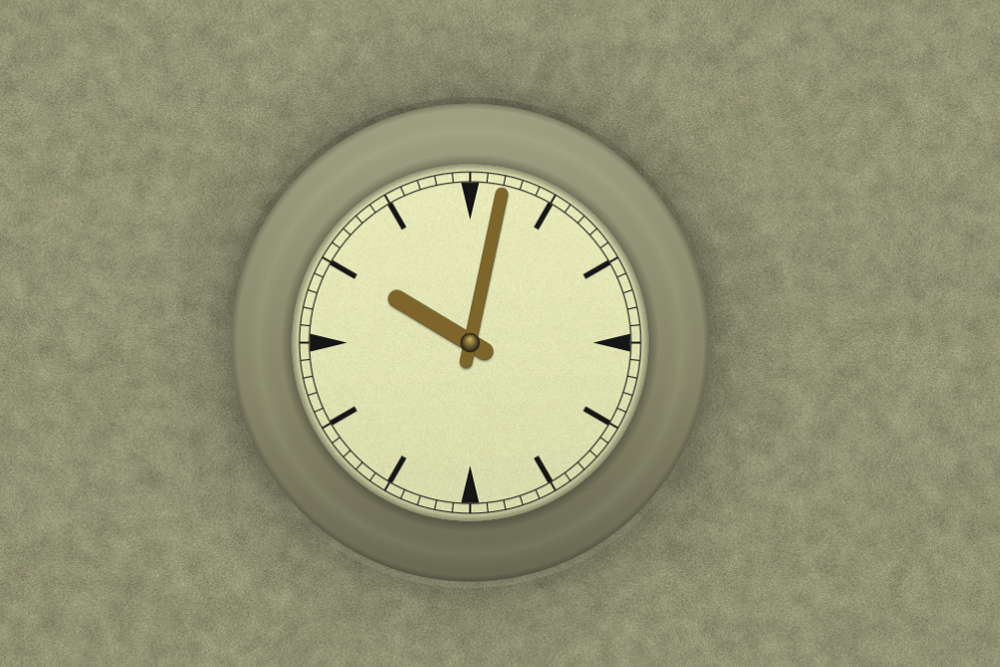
10:02
